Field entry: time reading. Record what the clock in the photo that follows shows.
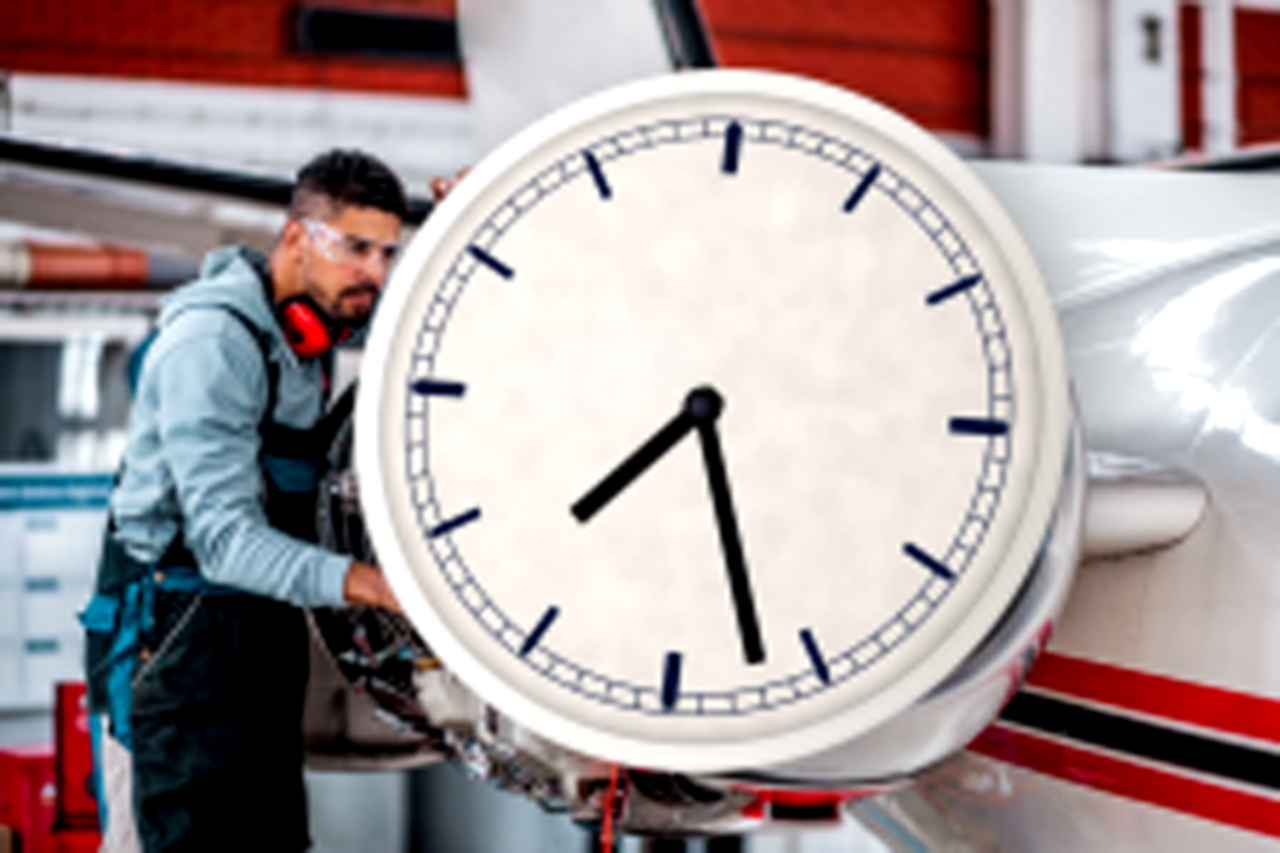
7:27
